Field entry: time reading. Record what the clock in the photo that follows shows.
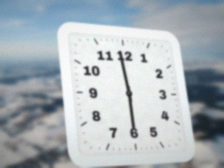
5:59
